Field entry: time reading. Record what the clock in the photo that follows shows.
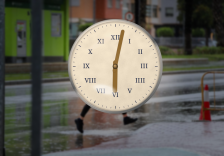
6:02
